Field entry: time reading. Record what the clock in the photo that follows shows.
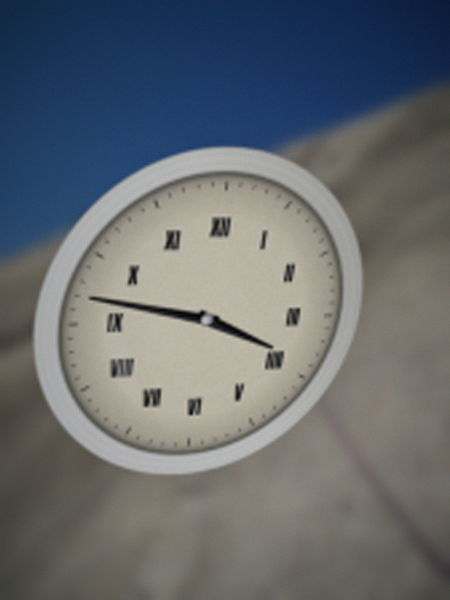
3:47
